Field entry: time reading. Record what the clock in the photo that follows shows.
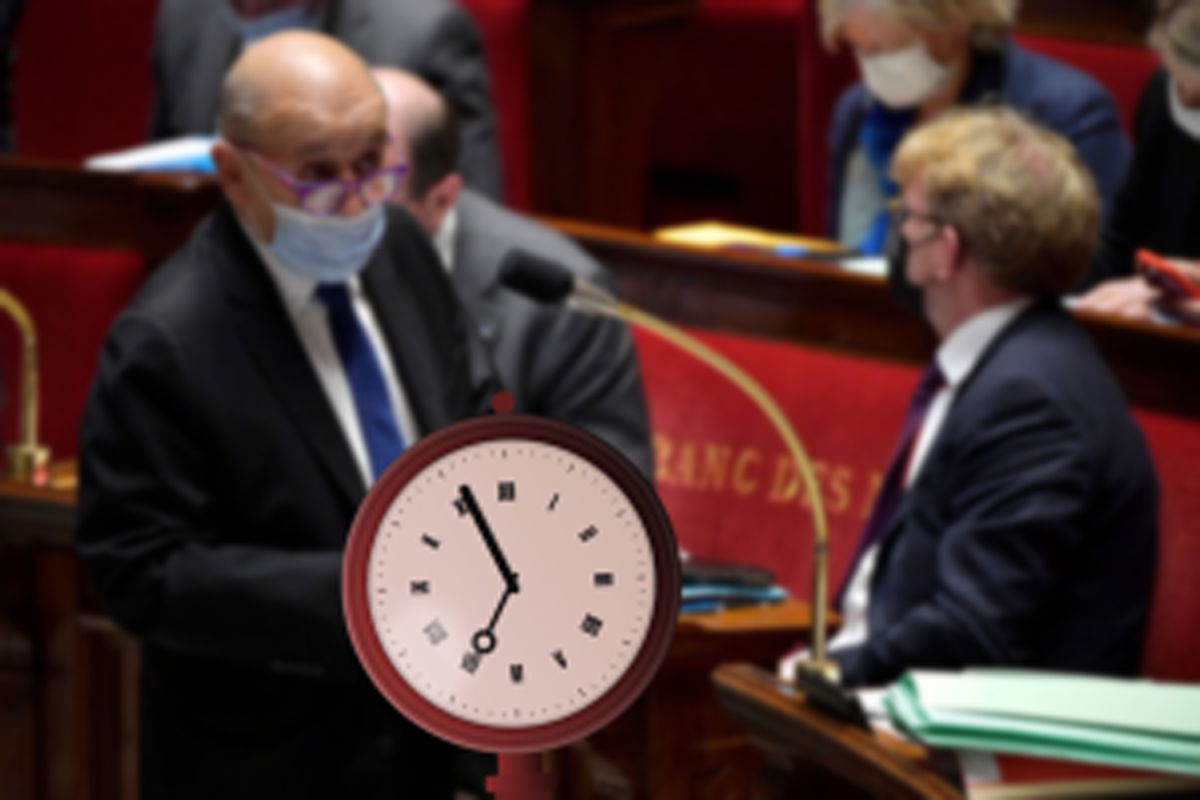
6:56
